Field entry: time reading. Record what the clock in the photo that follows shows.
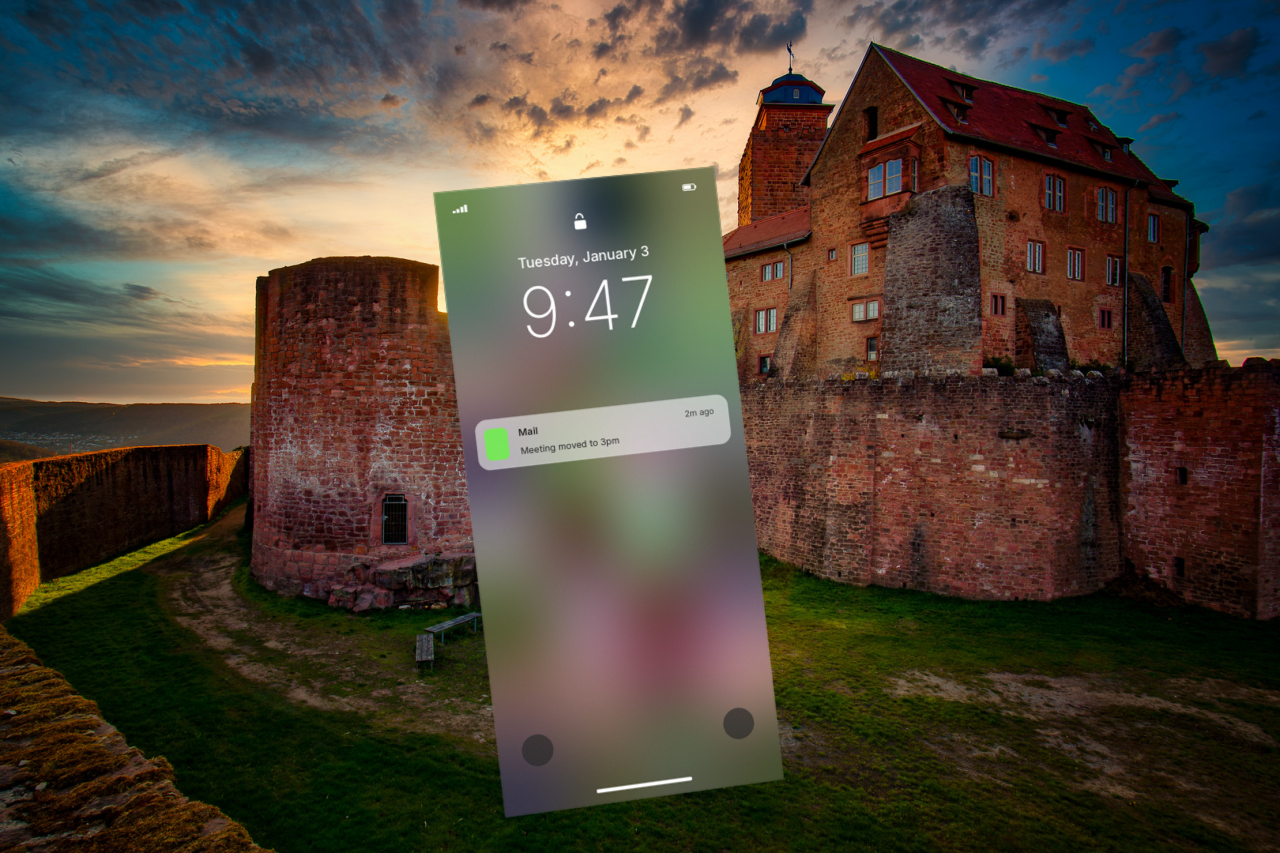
9:47
